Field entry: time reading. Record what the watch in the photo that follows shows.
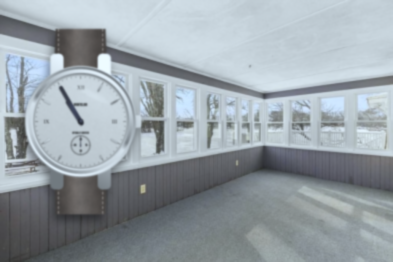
10:55
